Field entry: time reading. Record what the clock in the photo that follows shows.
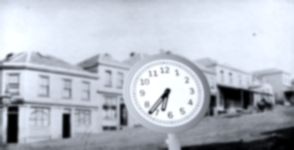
6:37
